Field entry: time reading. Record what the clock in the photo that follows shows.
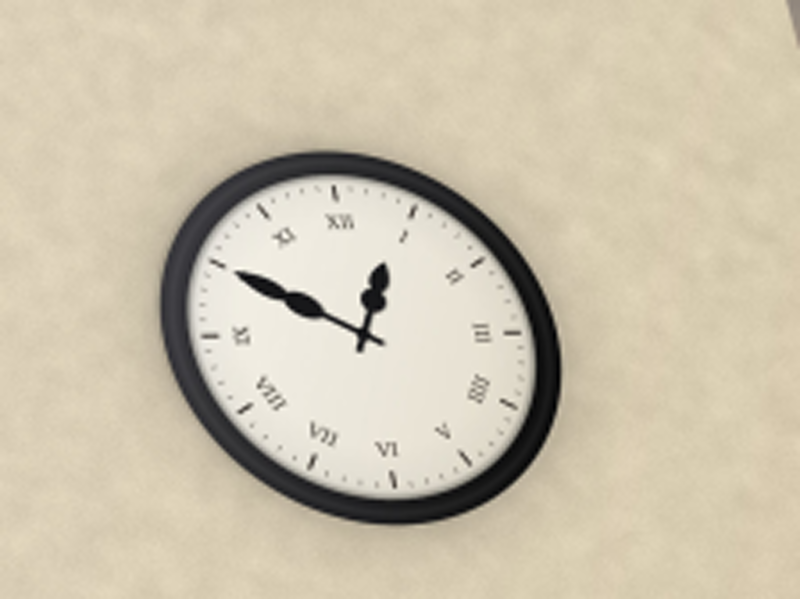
12:50
